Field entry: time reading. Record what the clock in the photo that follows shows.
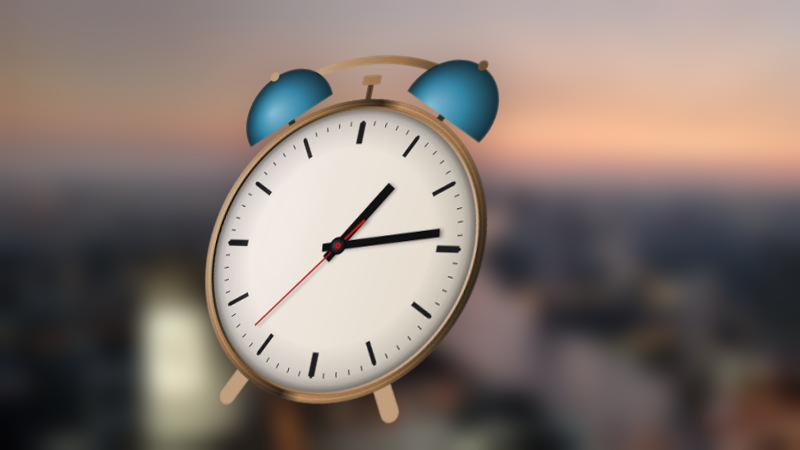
1:13:37
